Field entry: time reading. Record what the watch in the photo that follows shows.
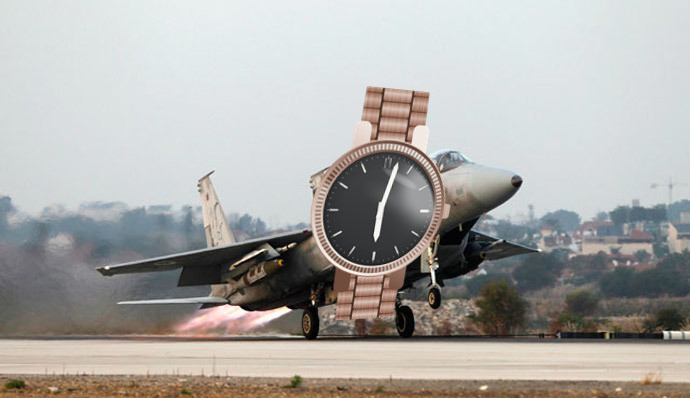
6:02
